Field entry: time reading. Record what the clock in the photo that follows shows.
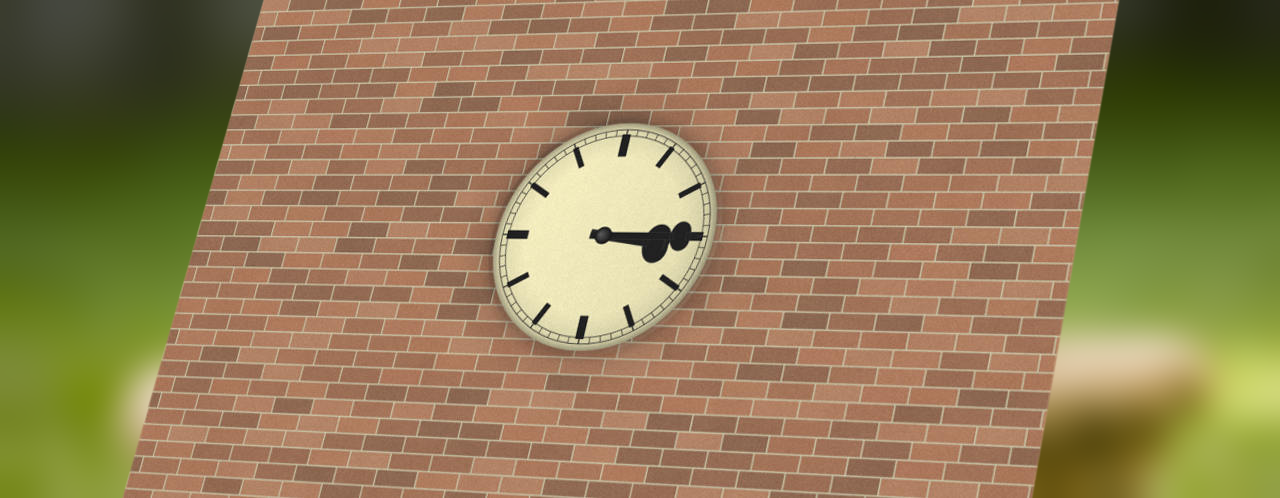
3:15
